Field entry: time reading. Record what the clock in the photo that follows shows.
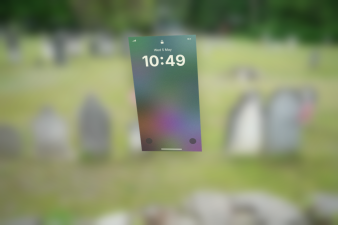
10:49
